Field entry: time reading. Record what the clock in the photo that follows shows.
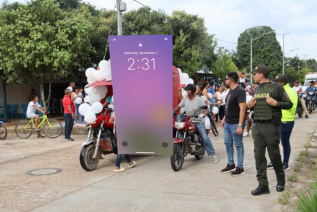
2:31
